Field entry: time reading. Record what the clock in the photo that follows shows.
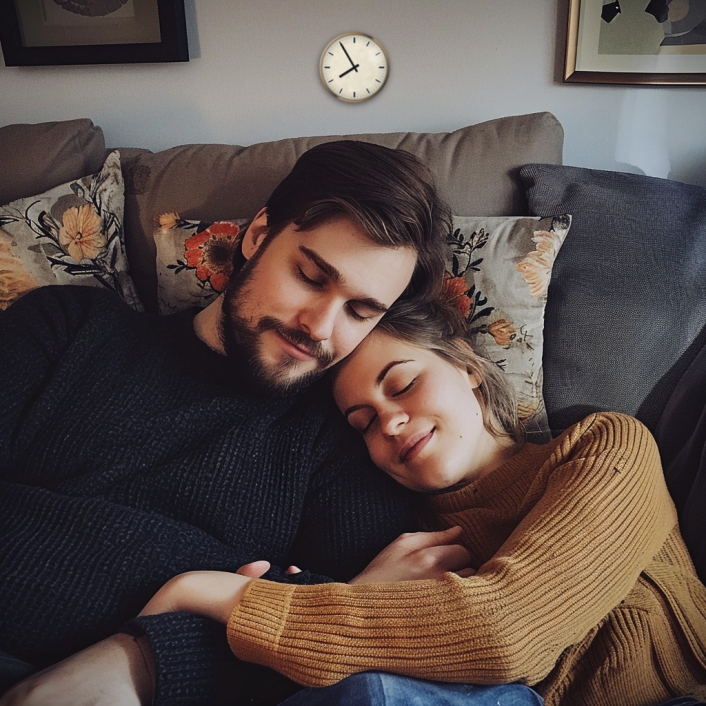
7:55
